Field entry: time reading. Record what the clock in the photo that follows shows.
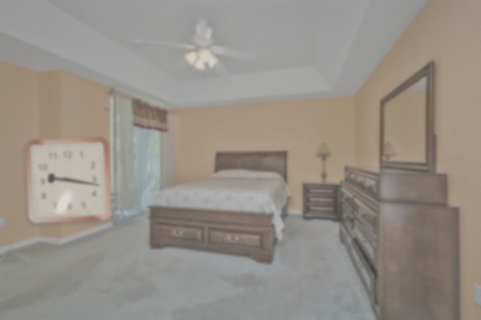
9:17
